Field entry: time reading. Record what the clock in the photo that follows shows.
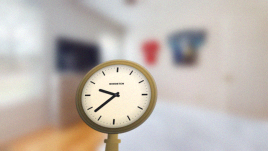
9:38
